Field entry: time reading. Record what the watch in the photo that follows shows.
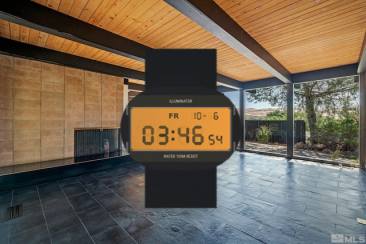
3:46:54
